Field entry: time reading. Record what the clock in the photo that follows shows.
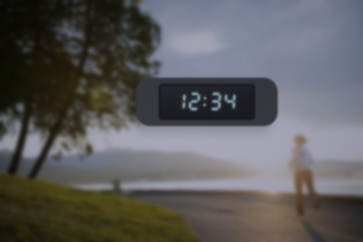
12:34
